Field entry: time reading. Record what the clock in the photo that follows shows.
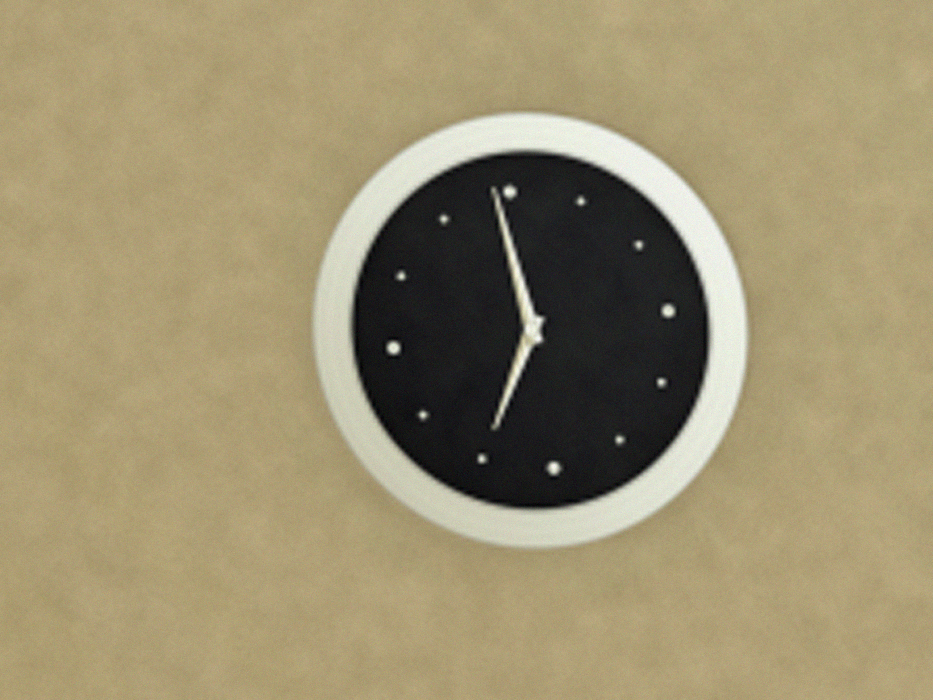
6:59
